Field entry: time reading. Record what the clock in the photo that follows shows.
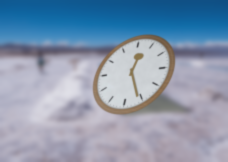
12:26
